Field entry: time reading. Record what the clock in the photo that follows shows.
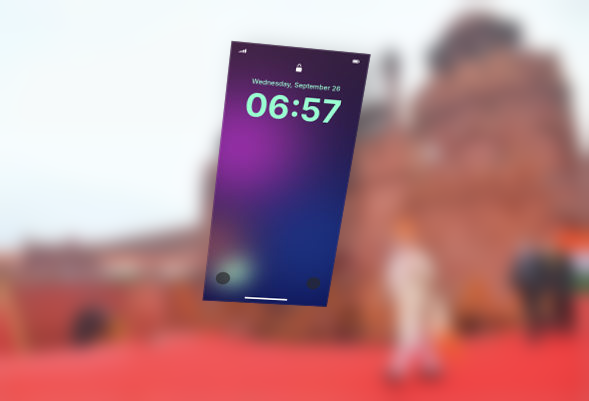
6:57
